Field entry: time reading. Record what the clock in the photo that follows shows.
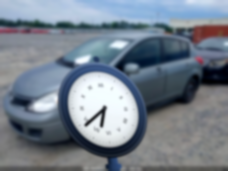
6:39
